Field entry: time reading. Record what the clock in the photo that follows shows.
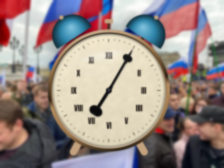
7:05
